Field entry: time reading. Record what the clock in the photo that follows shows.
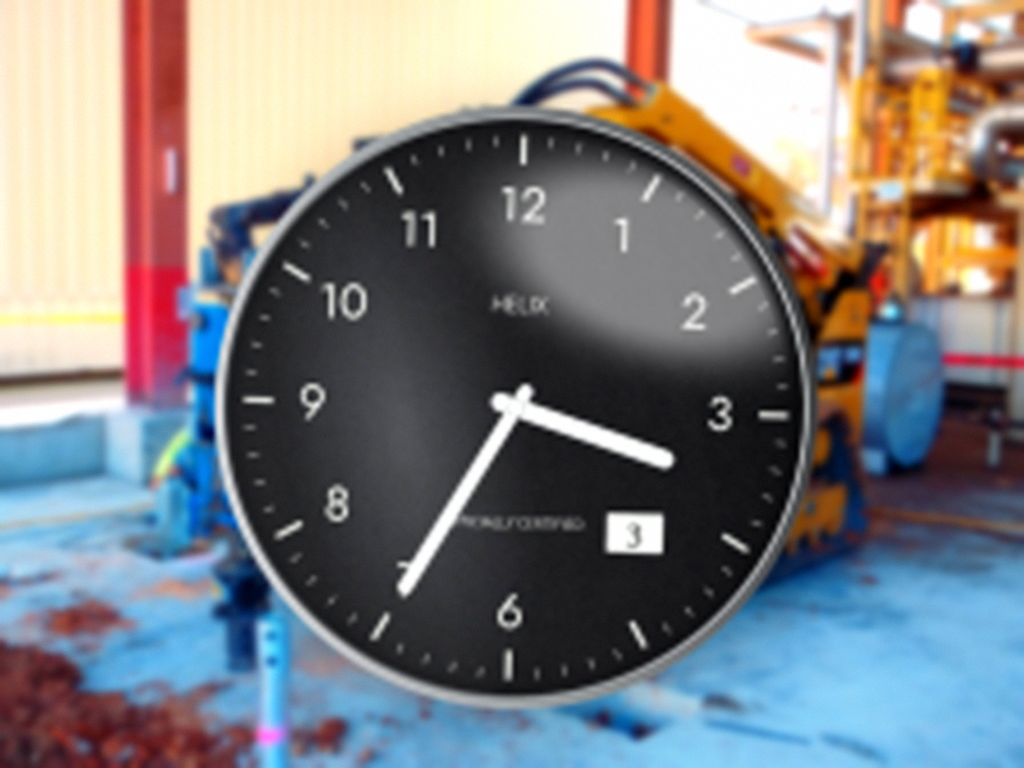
3:35
